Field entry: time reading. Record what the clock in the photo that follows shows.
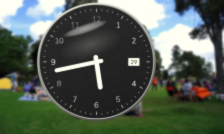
5:43
